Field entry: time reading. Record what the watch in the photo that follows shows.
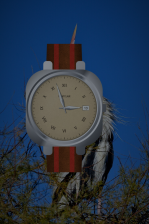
2:57
